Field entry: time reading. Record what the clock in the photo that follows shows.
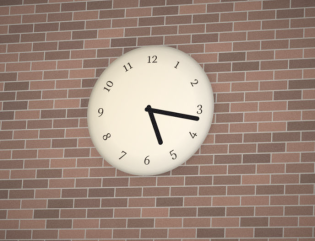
5:17
